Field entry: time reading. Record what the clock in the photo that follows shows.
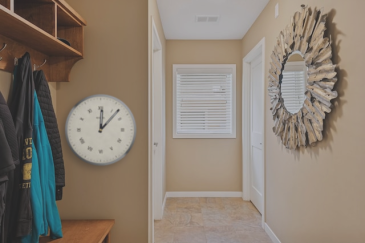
12:07
